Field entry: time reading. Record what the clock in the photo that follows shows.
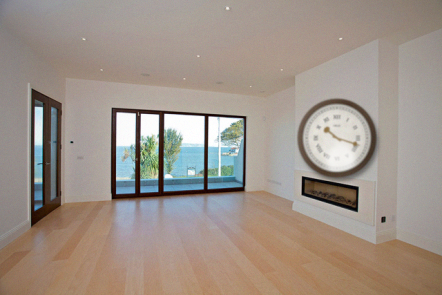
10:18
